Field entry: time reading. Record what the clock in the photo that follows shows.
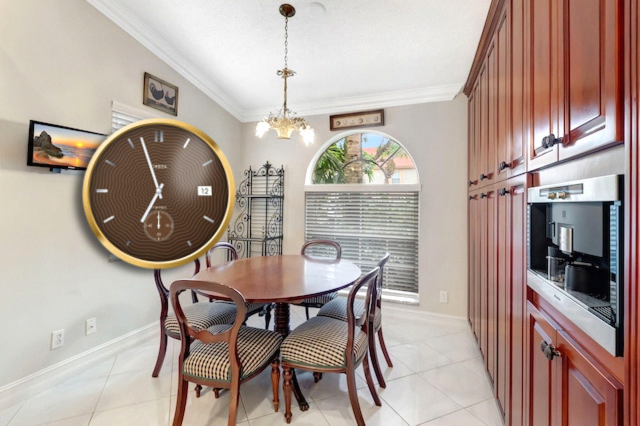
6:57
